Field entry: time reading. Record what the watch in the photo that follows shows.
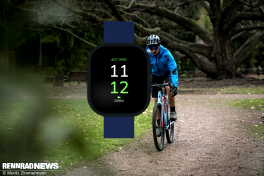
11:12
